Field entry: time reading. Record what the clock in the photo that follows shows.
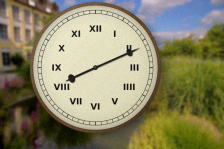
8:11
